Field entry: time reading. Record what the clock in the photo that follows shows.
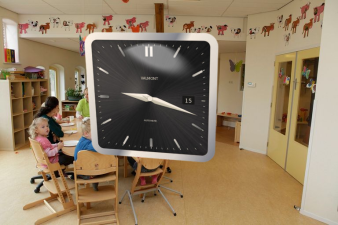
9:18
